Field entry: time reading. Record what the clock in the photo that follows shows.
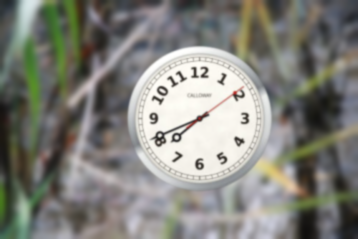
7:41:09
